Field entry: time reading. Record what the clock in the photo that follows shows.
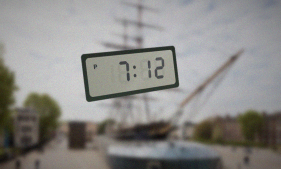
7:12
